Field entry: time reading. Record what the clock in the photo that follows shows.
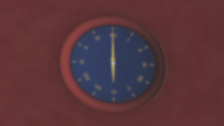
6:00
